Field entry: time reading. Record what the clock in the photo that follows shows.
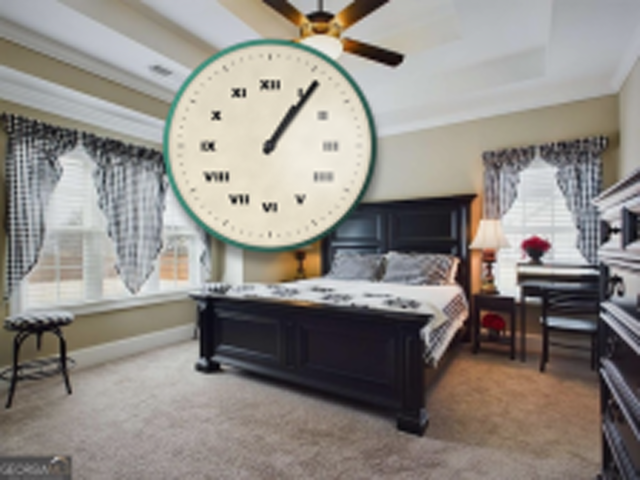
1:06
